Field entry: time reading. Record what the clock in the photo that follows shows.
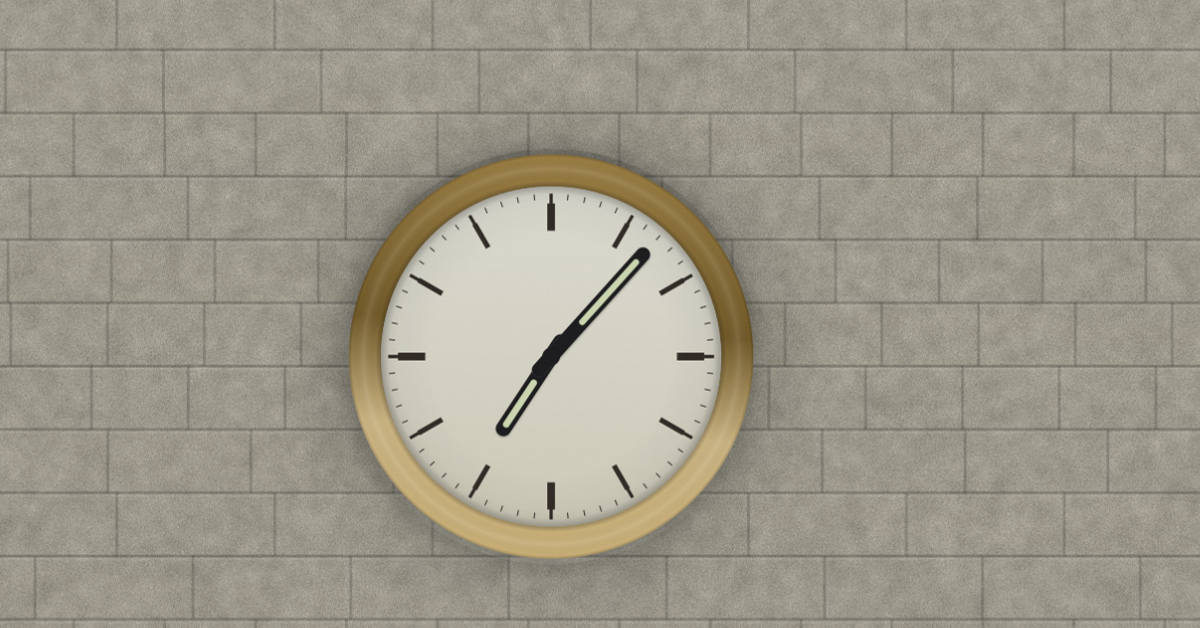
7:07
